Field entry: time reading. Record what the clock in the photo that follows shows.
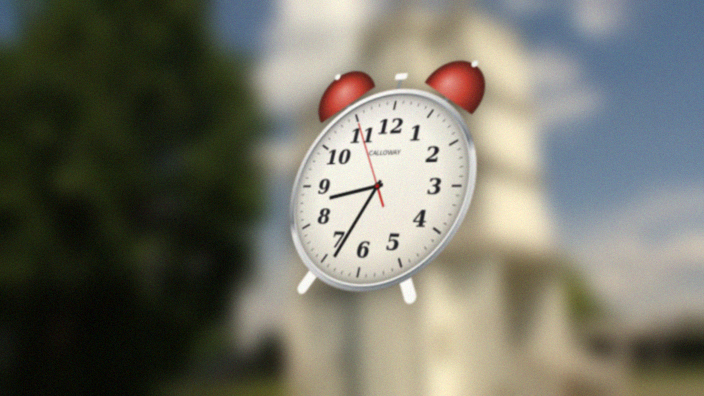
8:33:55
